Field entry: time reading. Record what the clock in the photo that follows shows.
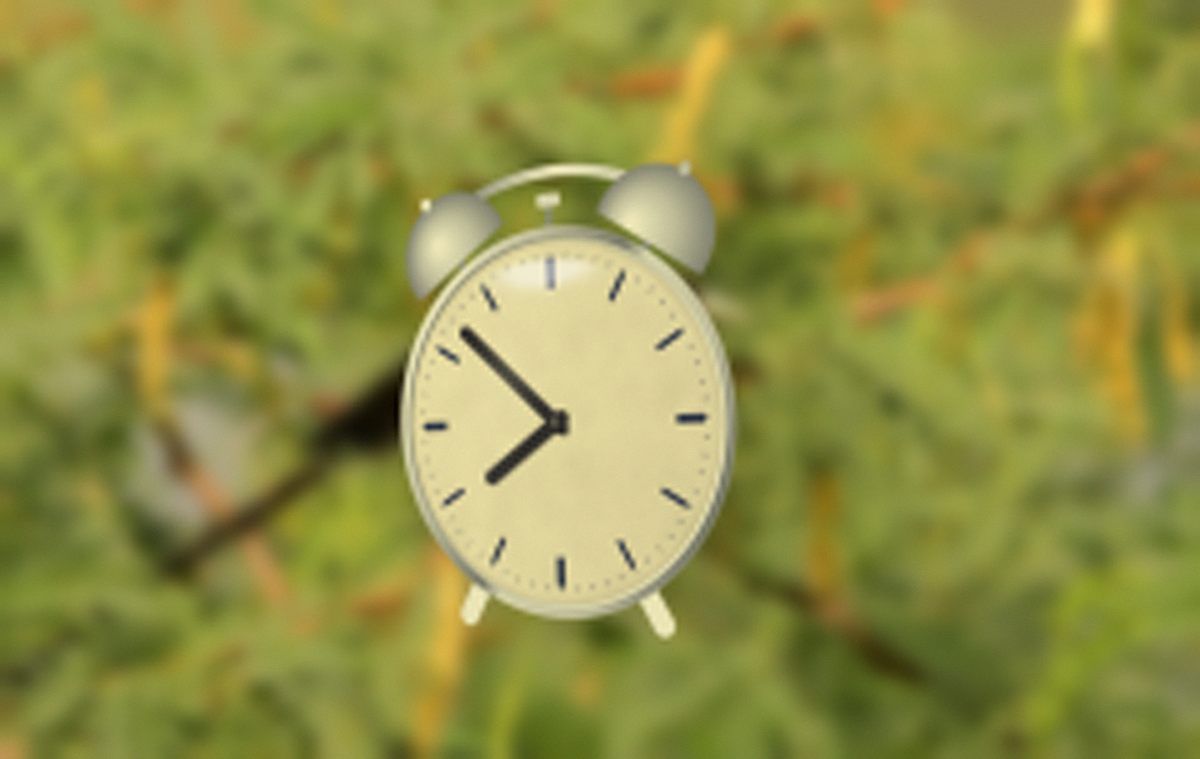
7:52
